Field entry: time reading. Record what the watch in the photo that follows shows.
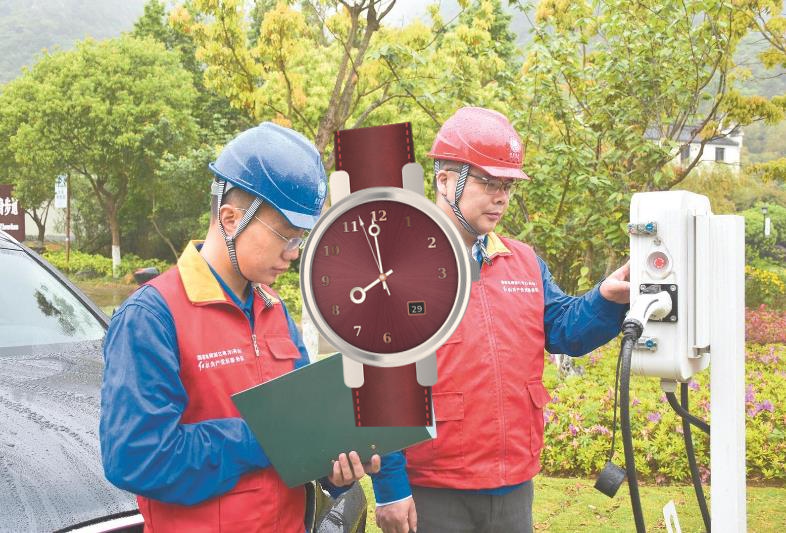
7:58:57
